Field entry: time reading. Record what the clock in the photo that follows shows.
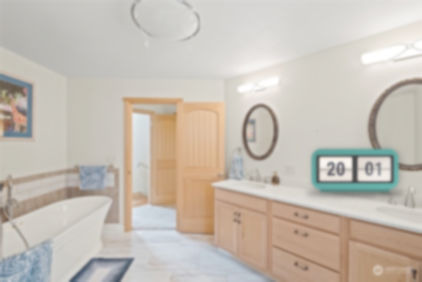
20:01
